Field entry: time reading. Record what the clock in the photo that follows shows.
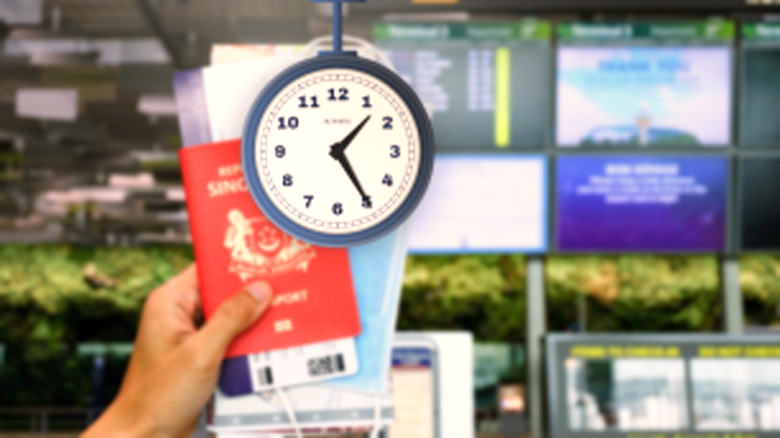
1:25
